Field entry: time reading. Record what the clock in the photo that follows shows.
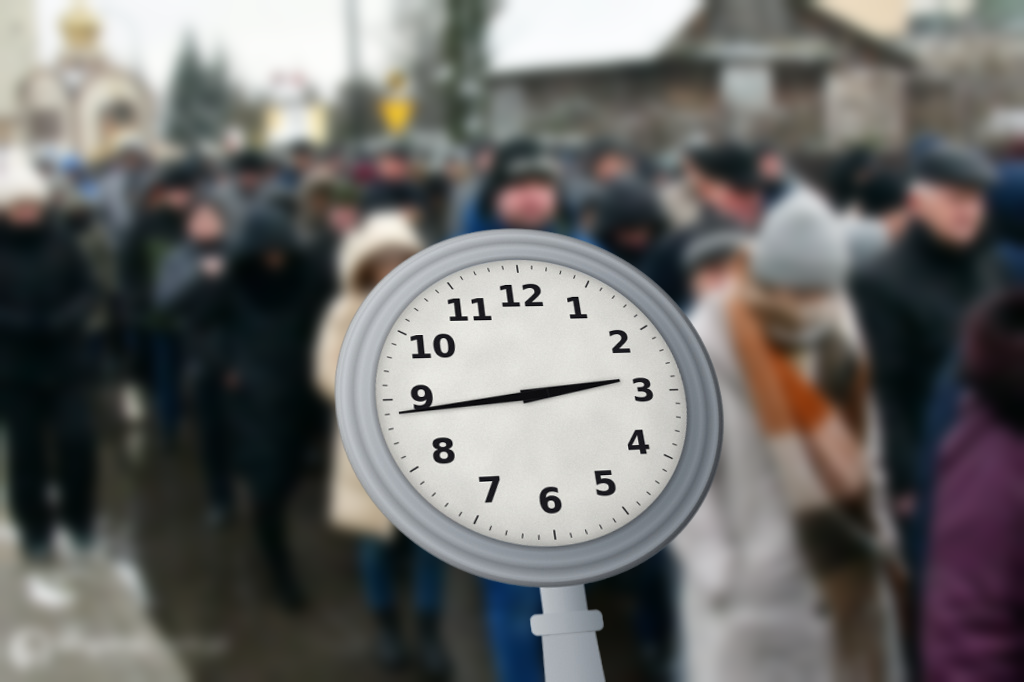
2:44
